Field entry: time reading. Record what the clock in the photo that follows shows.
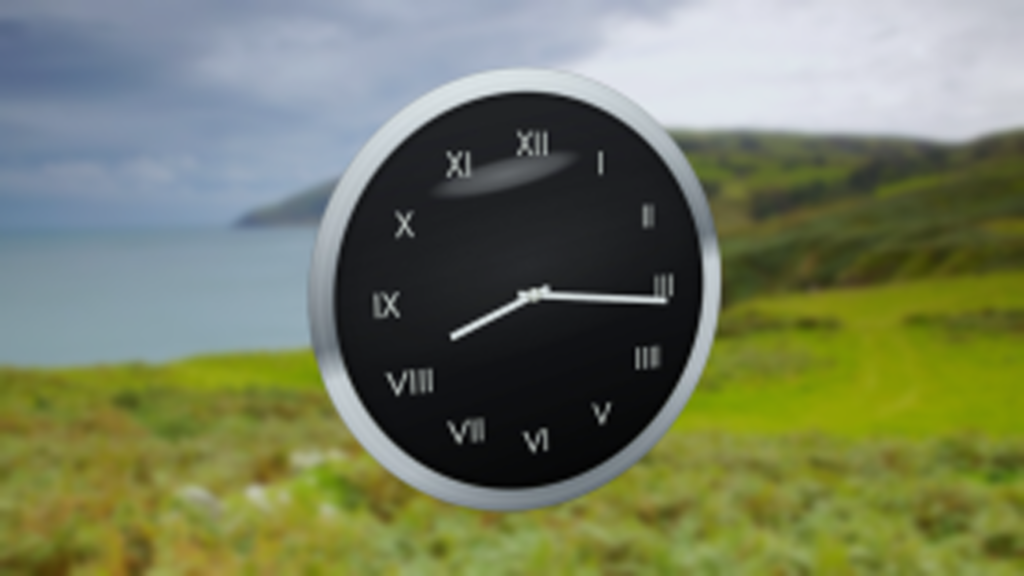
8:16
